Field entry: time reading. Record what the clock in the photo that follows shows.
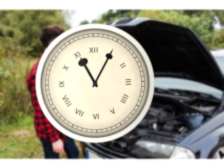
11:05
